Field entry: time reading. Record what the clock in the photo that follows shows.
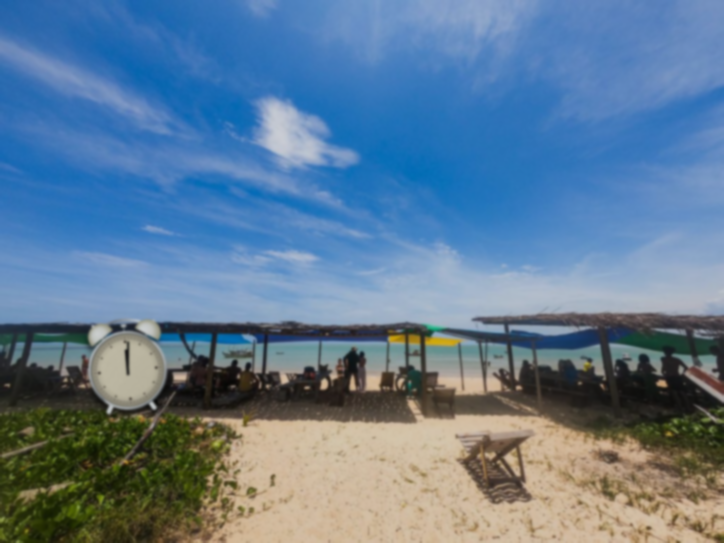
12:01
